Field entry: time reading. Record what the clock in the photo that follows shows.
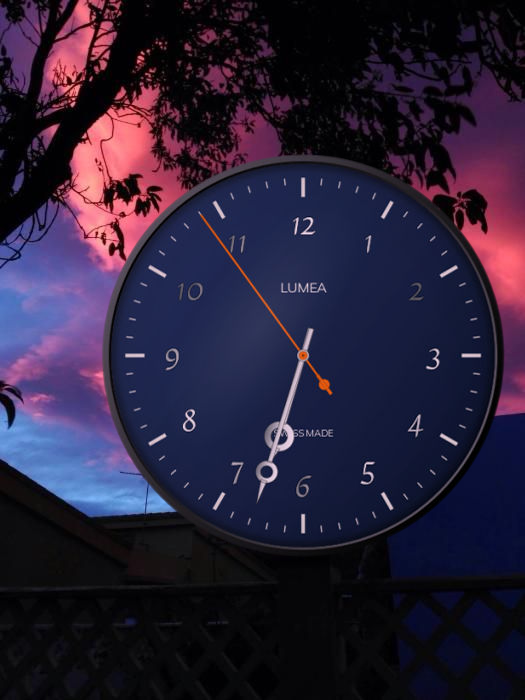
6:32:54
